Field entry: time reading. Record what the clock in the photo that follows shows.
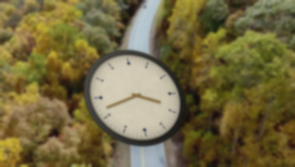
3:42
